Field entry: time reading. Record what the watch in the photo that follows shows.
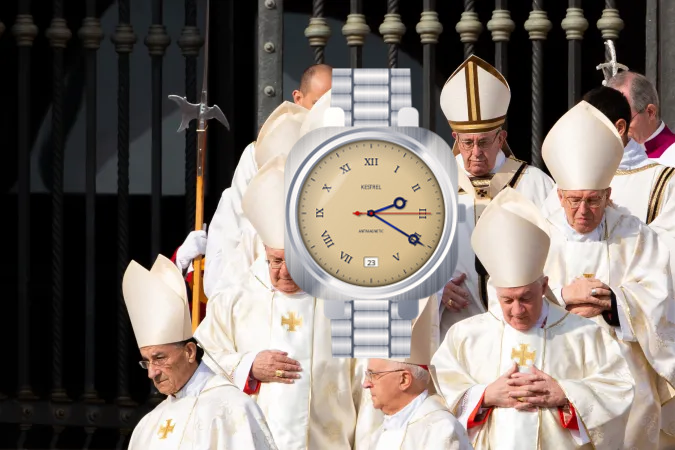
2:20:15
